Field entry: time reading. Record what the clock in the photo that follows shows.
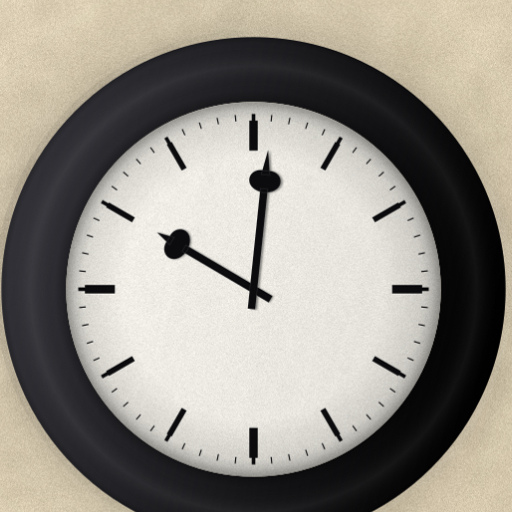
10:01
